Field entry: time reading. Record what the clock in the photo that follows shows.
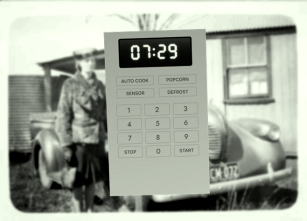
7:29
